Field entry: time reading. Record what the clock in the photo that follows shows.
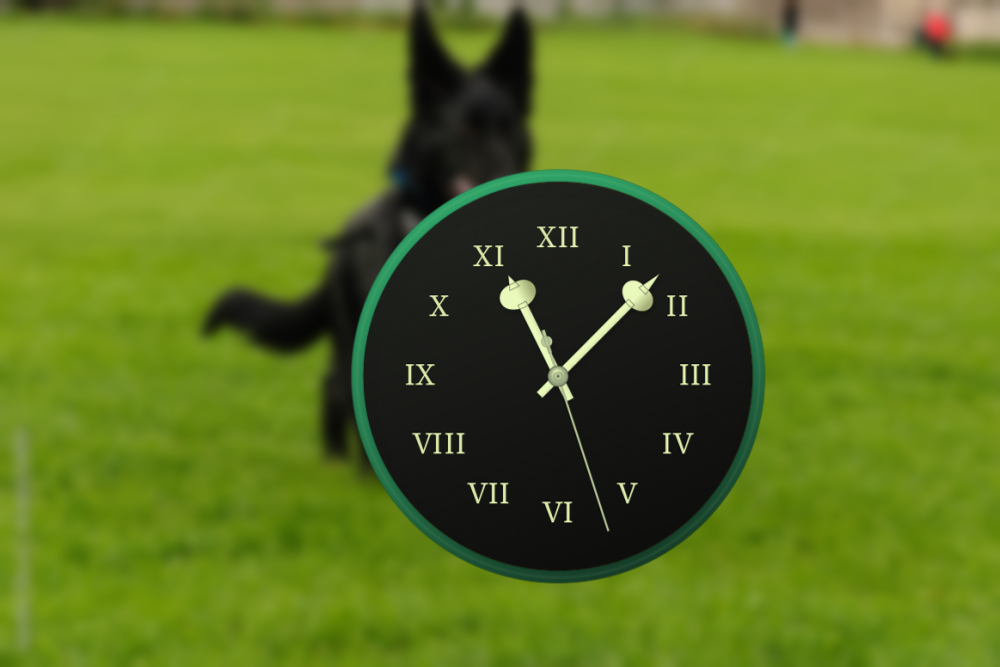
11:07:27
